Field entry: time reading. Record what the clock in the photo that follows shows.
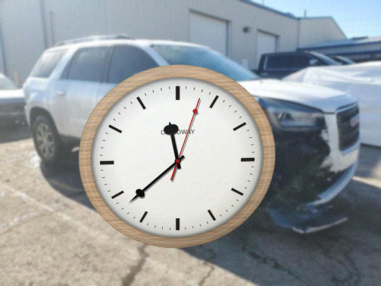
11:38:03
